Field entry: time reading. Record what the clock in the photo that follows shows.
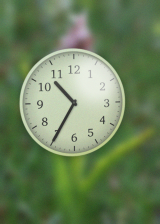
10:35
